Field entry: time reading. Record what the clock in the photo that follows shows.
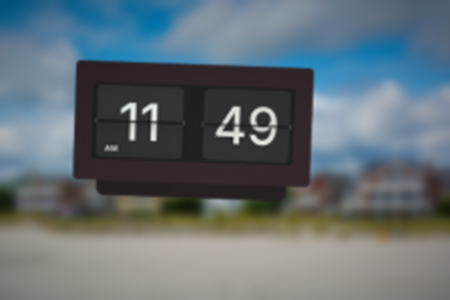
11:49
